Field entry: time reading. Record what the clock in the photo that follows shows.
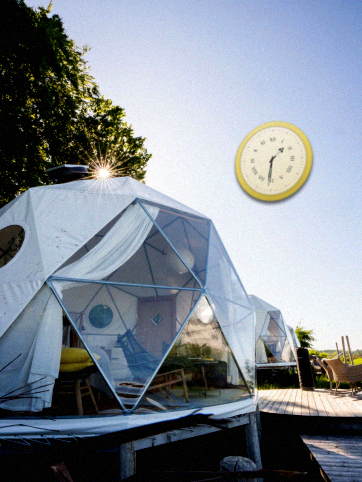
1:31
